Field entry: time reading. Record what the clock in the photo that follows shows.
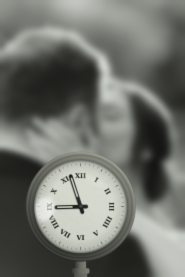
8:57
